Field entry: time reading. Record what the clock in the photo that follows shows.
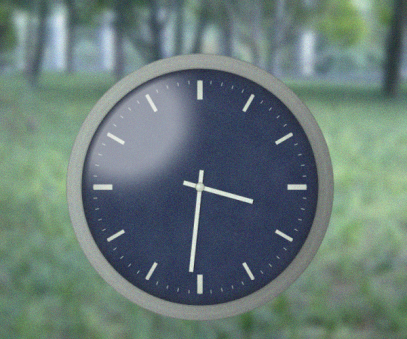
3:31
